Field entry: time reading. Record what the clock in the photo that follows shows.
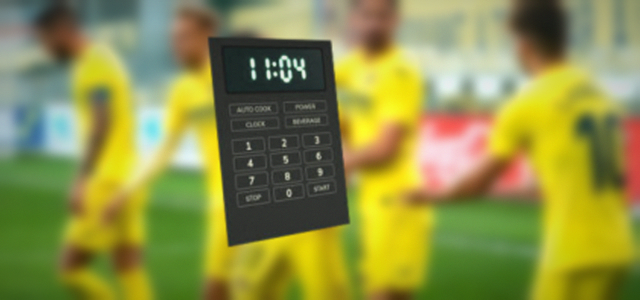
11:04
